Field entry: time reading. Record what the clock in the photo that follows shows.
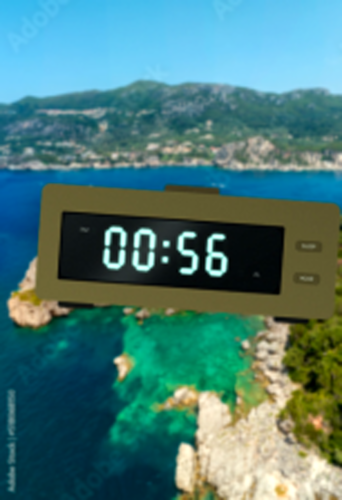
0:56
